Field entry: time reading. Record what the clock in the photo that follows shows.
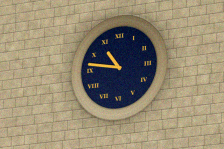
10:47
